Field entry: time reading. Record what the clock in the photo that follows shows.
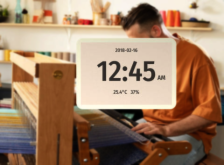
12:45
